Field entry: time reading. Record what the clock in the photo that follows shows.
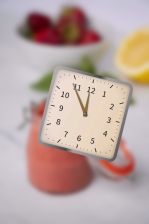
11:54
